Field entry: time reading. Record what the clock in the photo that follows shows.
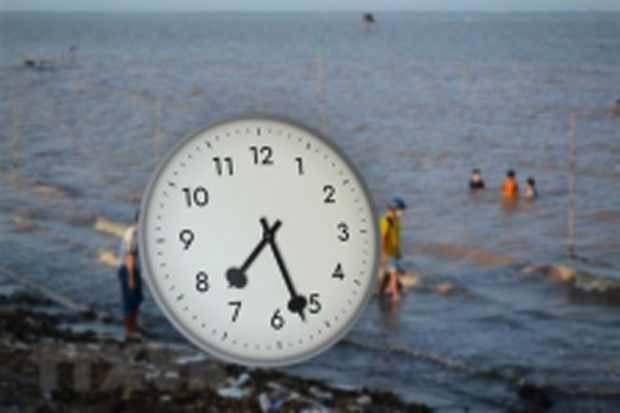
7:27
